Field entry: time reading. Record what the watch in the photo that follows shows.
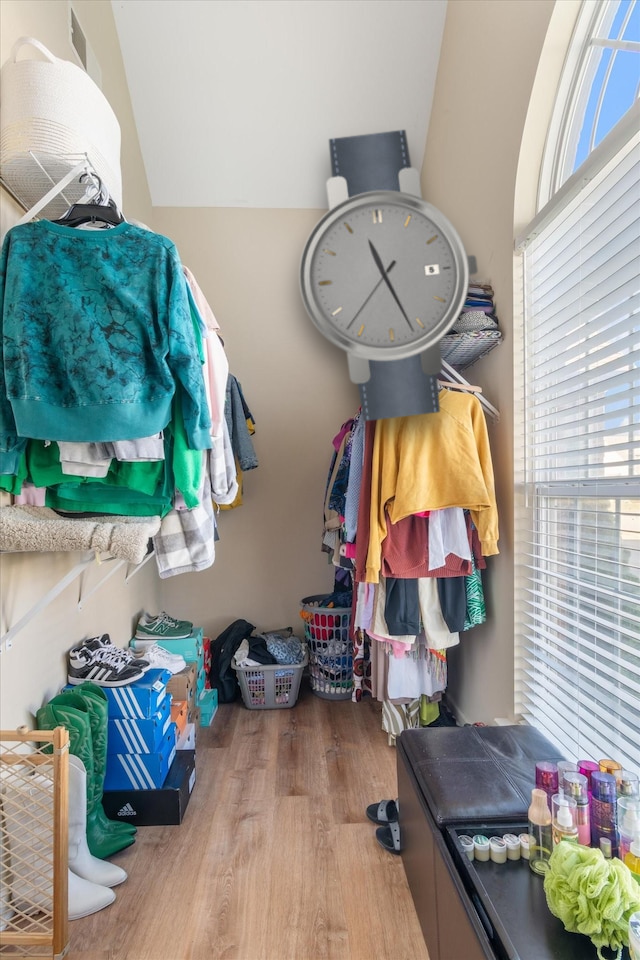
11:26:37
